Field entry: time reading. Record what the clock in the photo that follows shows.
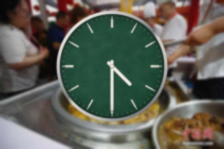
4:30
